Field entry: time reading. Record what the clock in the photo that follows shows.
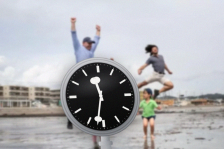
11:32
